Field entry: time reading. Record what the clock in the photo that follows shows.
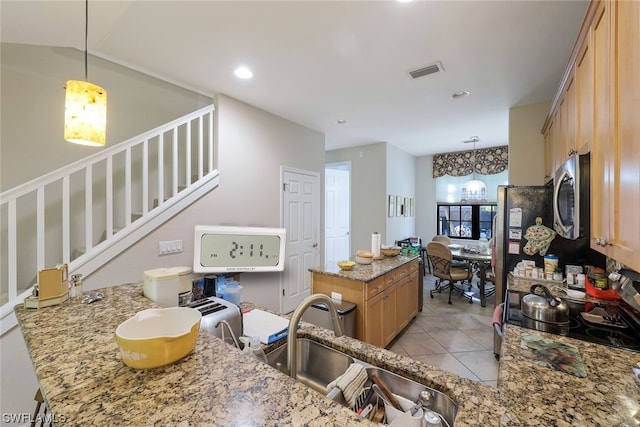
2:11
